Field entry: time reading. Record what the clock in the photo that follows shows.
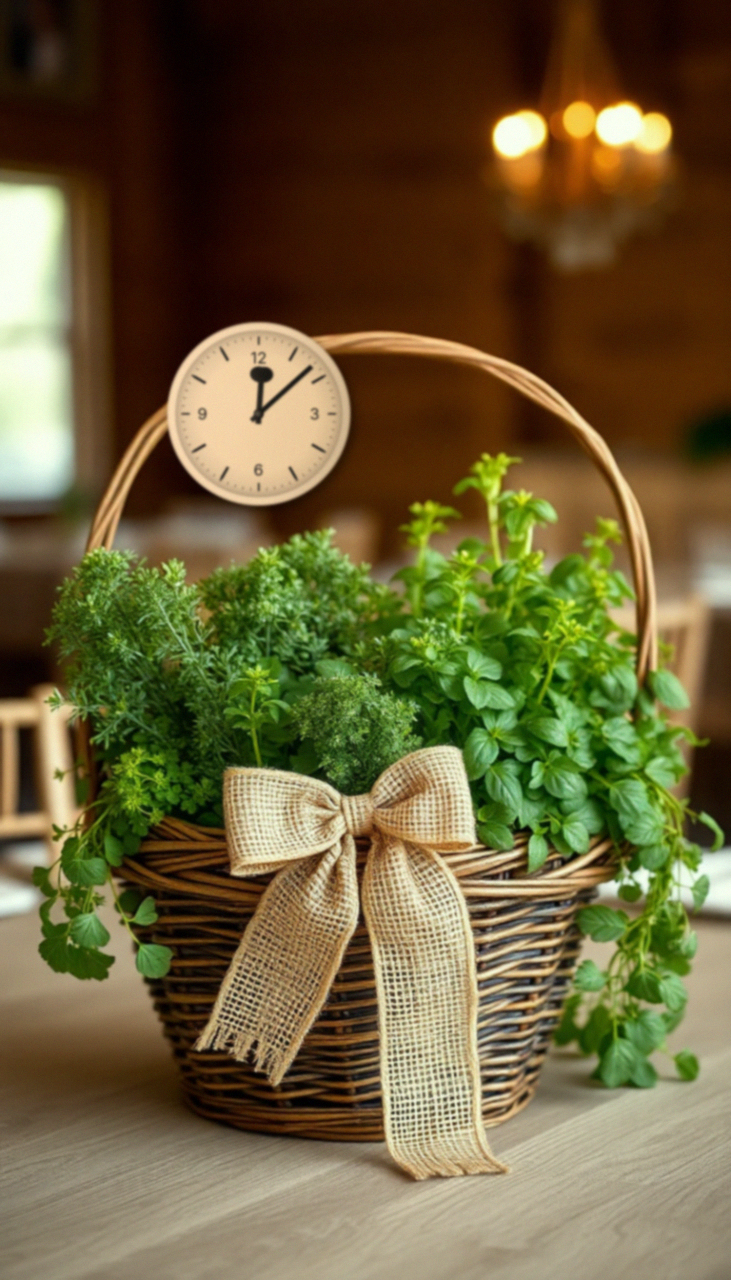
12:08
